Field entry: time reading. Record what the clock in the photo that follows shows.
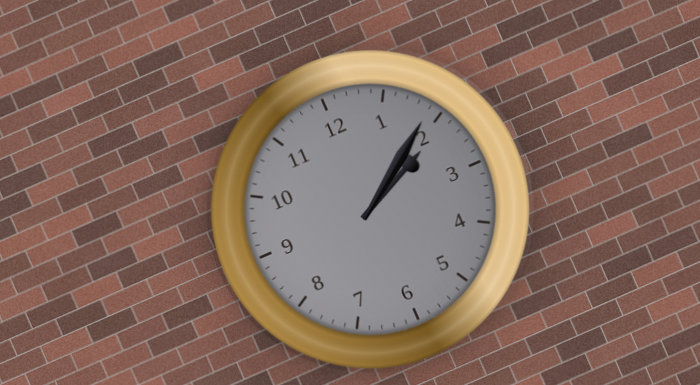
2:09
